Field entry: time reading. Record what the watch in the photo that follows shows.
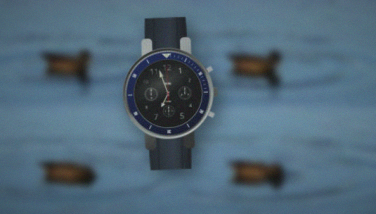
6:57
